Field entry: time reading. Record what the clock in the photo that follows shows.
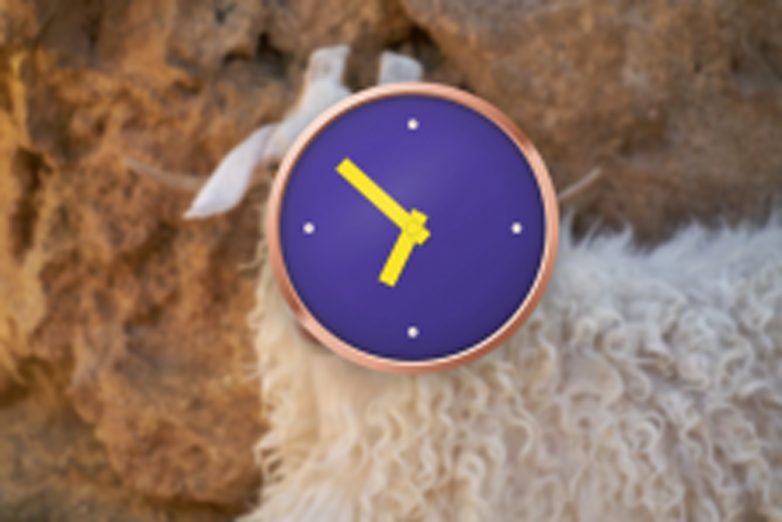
6:52
